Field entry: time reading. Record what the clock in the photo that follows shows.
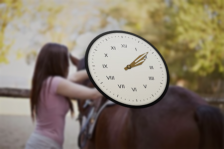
2:09
